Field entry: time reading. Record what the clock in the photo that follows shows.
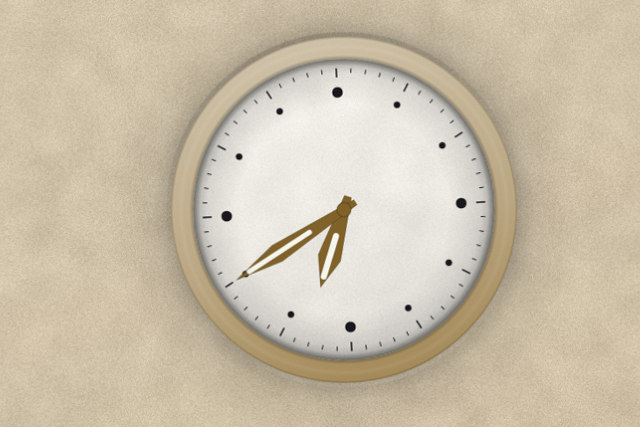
6:40
